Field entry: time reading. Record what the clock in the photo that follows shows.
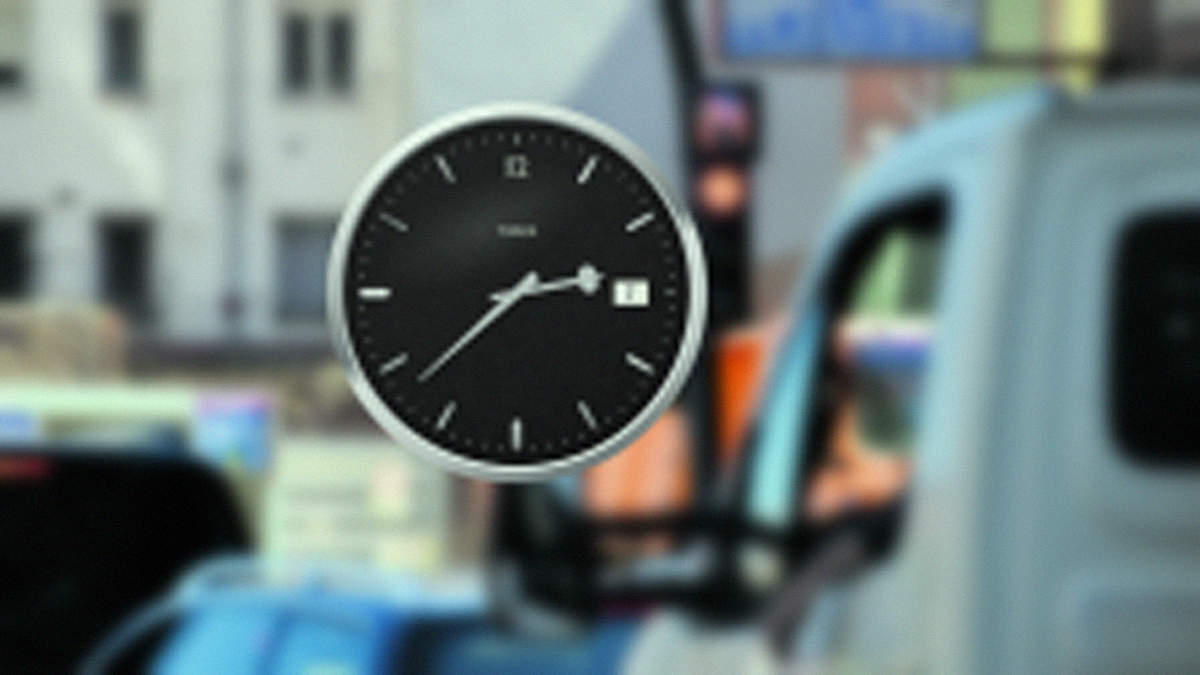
2:38
